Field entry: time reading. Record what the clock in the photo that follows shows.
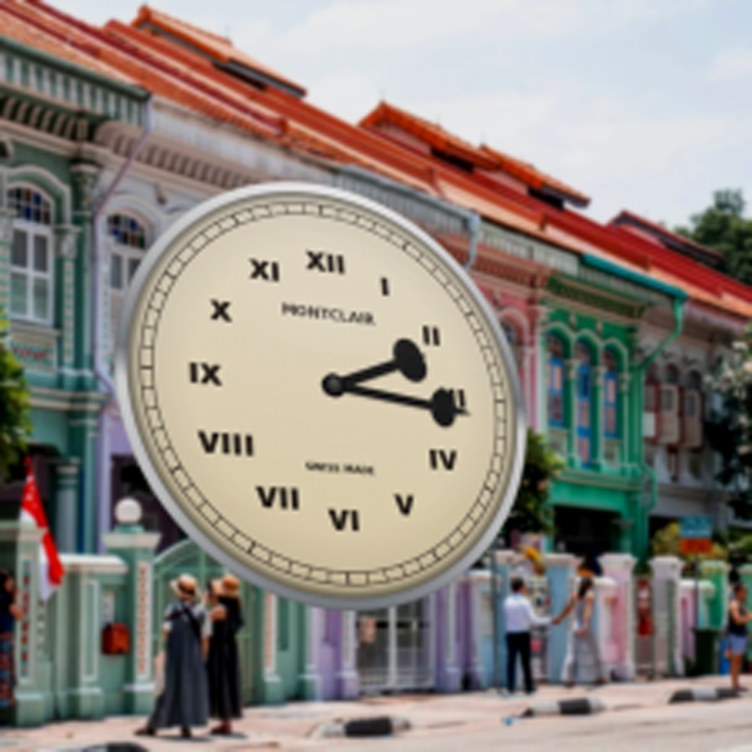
2:16
